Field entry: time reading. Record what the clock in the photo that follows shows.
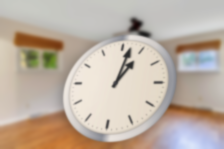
1:02
